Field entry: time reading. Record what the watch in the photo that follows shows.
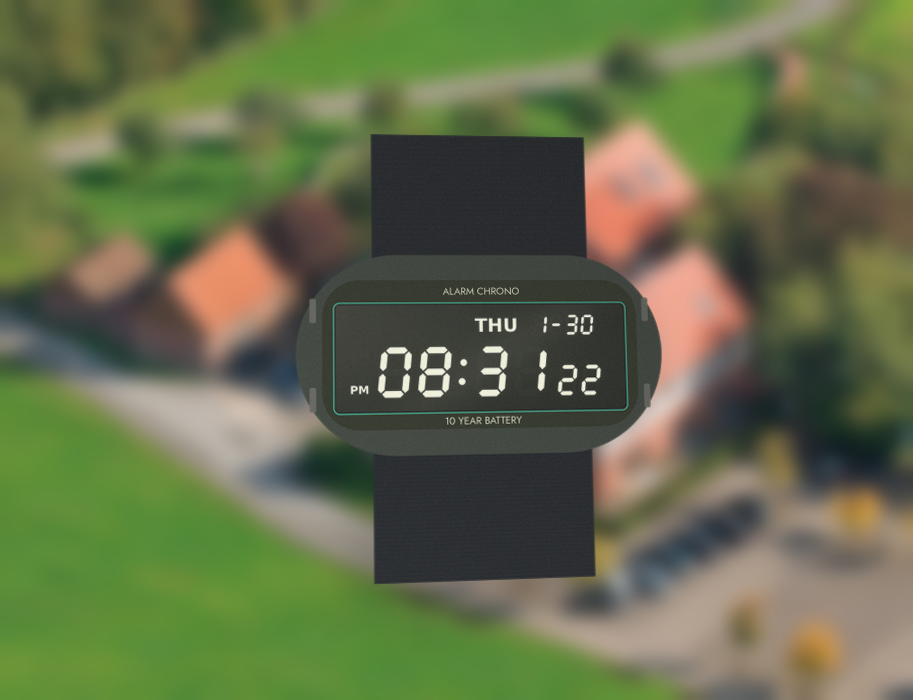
8:31:22
